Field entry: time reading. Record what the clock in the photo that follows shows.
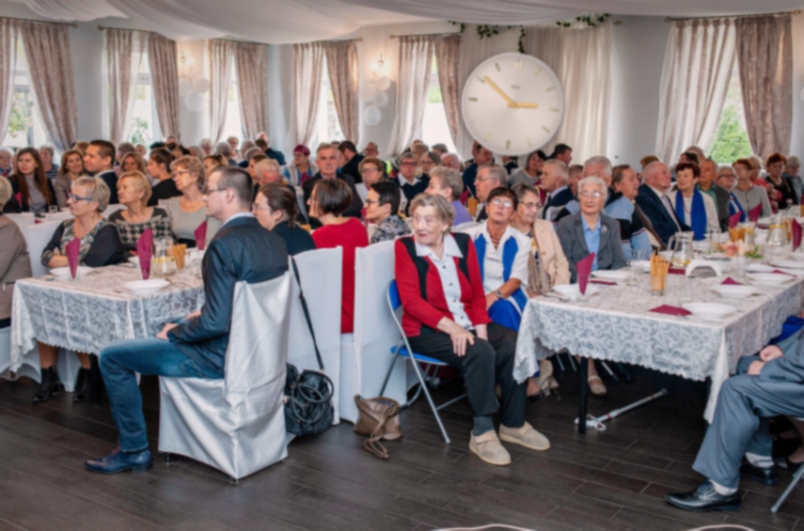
2:51
